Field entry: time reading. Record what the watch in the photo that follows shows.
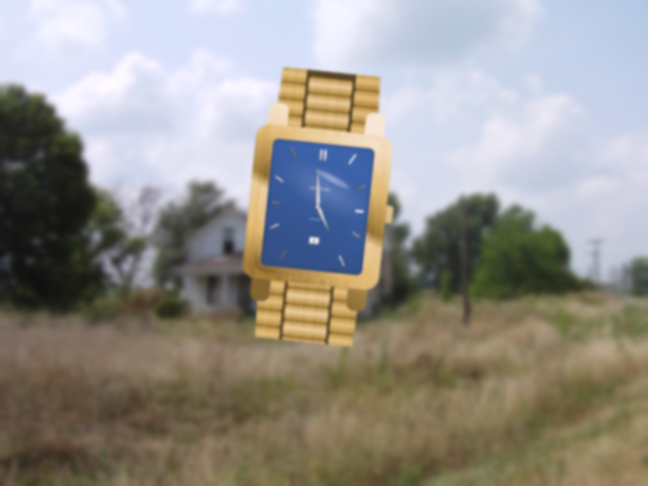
4:59
